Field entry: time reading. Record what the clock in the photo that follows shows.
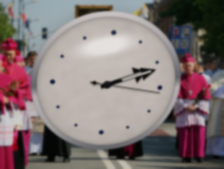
2:11:16
